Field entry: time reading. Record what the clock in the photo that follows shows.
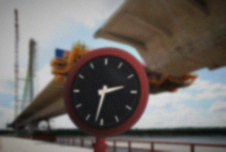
2:32
